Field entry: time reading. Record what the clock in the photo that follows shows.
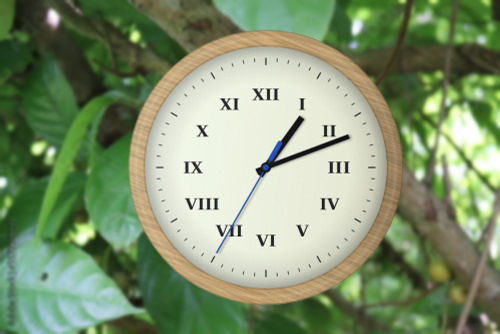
1:11:35
